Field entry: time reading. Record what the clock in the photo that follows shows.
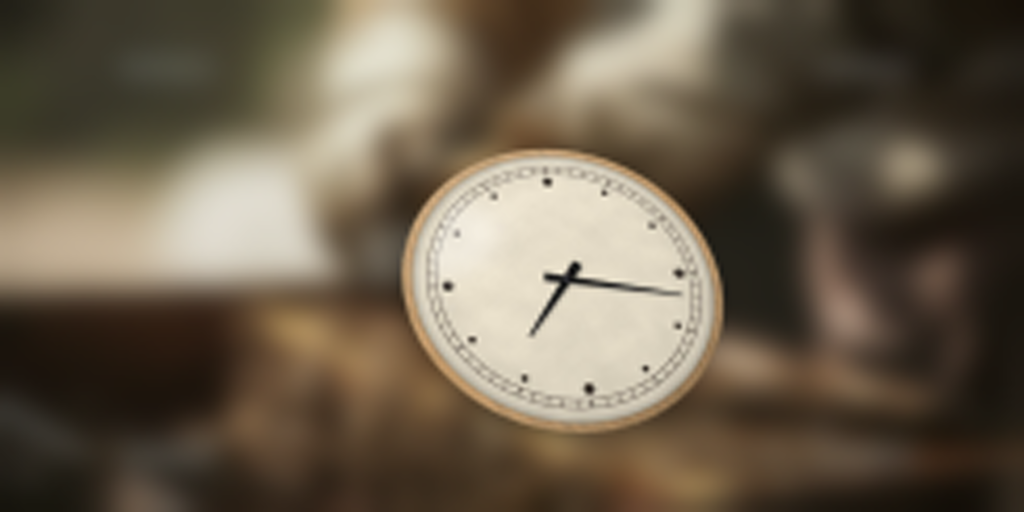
7:17
